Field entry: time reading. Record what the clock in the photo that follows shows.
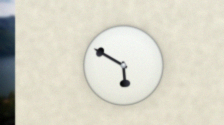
5:50
